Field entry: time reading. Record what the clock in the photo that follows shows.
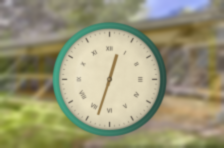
12:33
